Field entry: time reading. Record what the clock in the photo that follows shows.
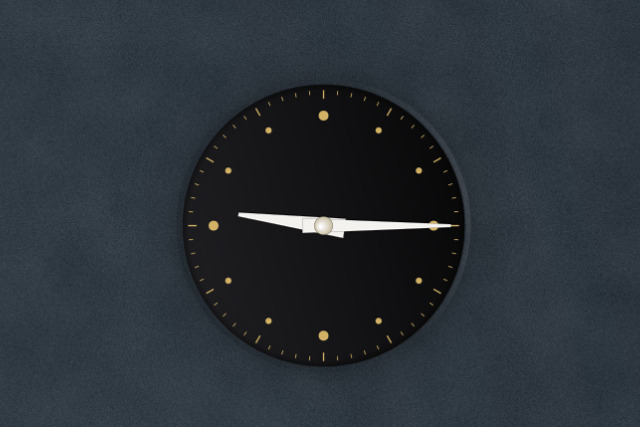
9:15
